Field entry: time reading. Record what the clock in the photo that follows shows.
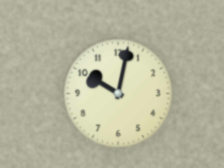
10:02
